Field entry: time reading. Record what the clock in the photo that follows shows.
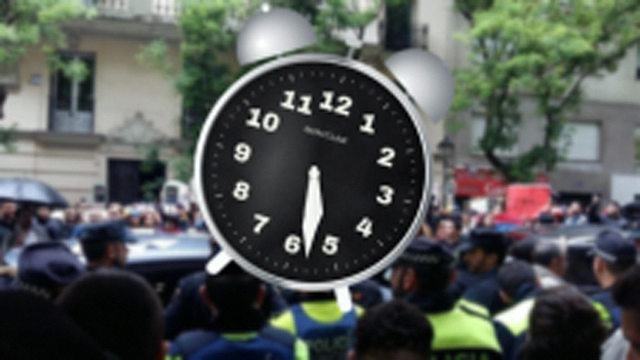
5:28
